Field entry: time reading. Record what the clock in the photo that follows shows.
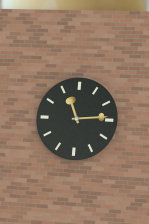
11:14
